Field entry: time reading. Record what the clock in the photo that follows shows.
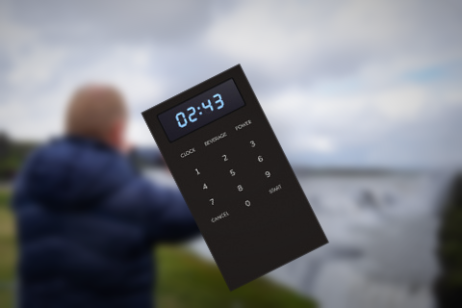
2:43
